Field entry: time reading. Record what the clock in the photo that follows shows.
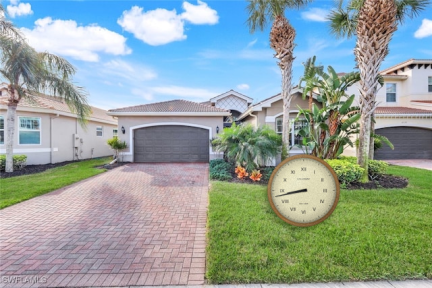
8:43
